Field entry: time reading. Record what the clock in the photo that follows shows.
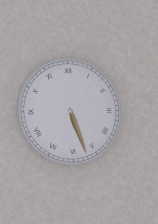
5:27
